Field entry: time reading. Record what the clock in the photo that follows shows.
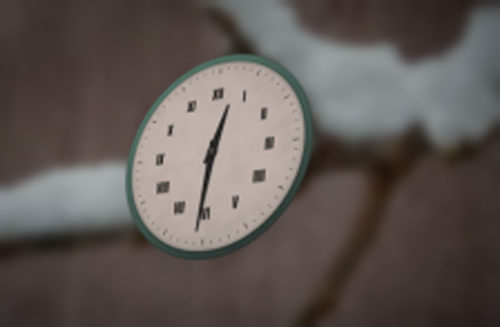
12:31
